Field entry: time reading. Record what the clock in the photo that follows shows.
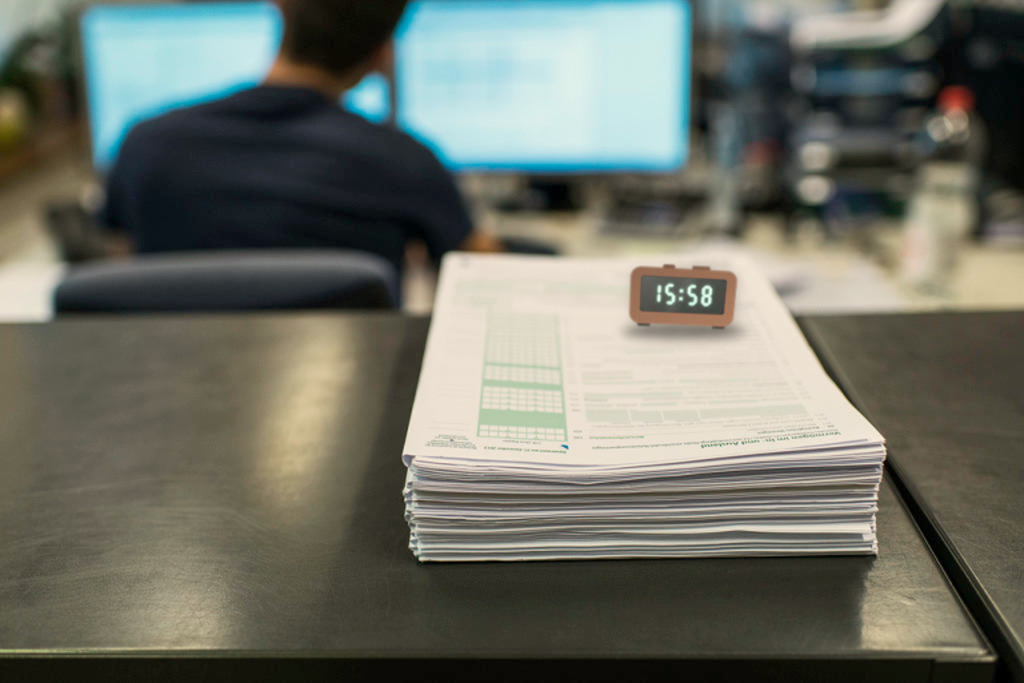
15:58
